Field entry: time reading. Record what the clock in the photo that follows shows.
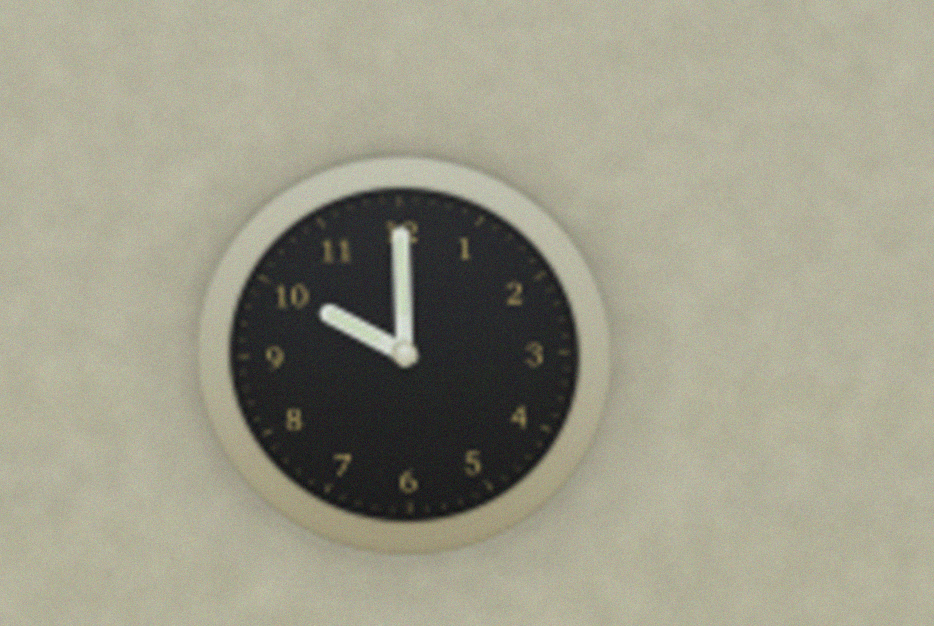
10:00
